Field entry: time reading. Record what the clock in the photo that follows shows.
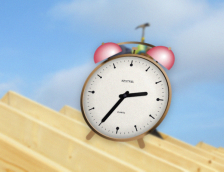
2:35
